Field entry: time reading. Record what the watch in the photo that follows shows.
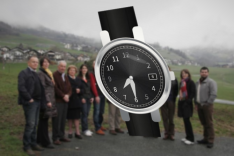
7:30
